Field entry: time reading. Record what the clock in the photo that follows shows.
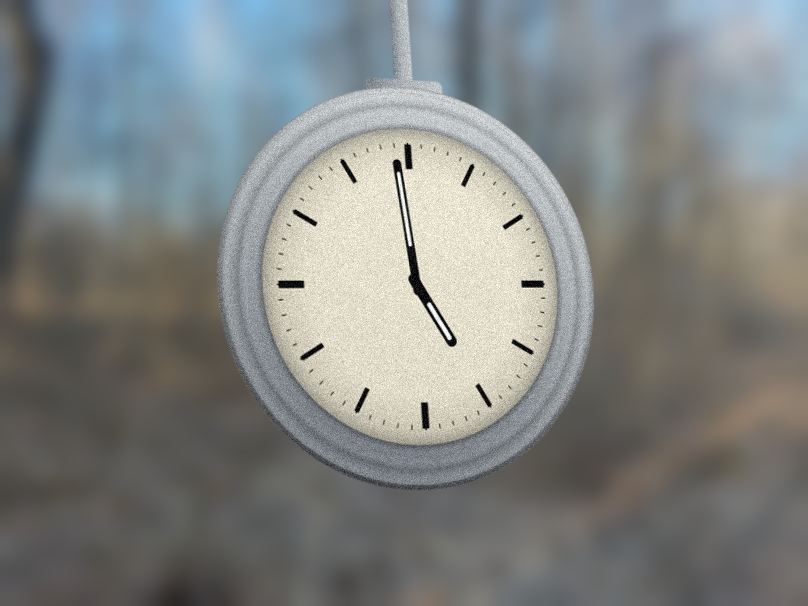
4:59
